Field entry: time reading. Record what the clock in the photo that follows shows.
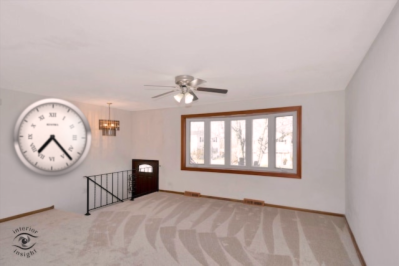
7:23
